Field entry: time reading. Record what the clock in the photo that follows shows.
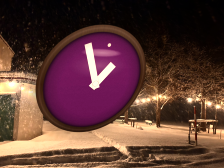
12:55
